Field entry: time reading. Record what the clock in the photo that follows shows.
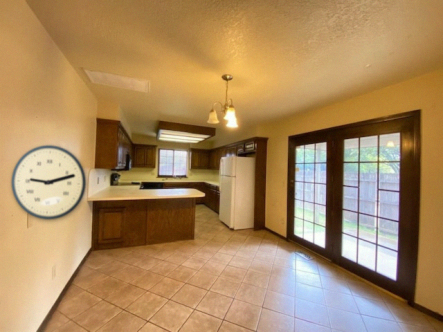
9:12
